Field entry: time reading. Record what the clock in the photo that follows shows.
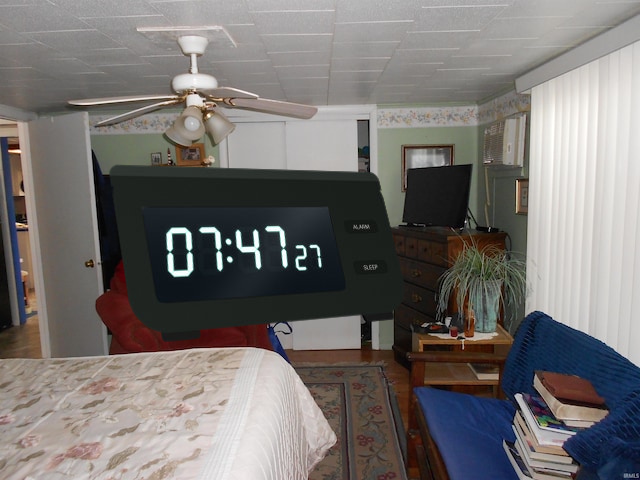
7:47:27
